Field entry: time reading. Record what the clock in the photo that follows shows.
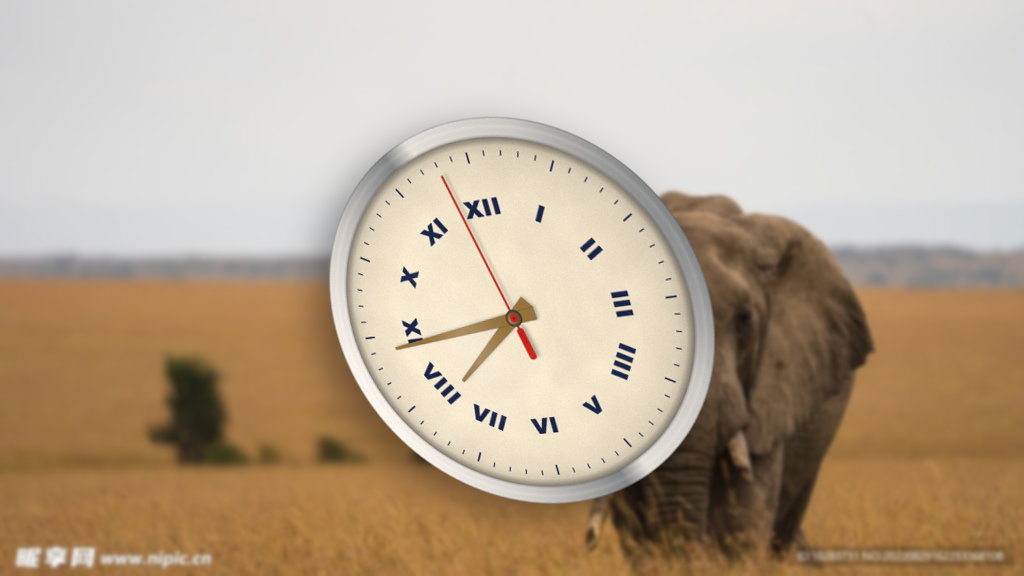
7:43:58
